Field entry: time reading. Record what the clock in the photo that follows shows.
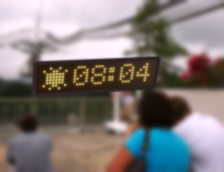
8:04
